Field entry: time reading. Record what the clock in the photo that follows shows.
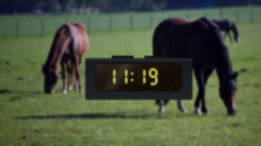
11:19
